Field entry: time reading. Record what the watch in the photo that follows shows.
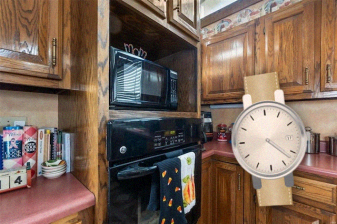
4:22
